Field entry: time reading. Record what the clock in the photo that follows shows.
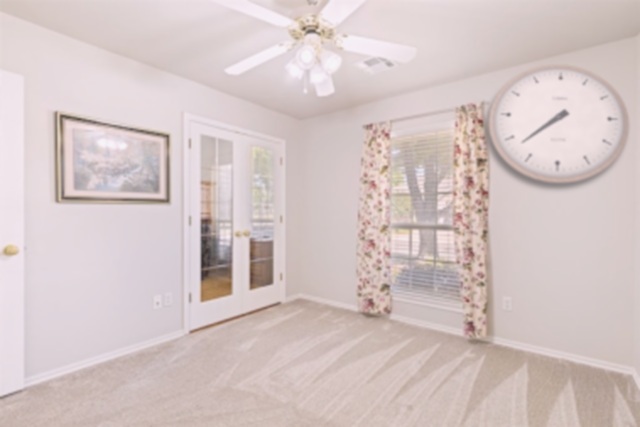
7:38
